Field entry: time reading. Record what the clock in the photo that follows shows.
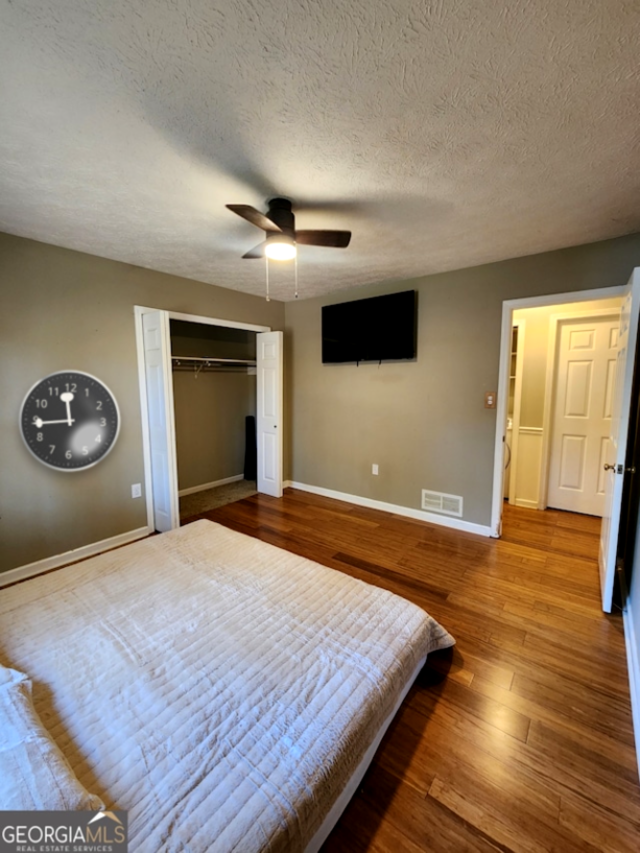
11:44
